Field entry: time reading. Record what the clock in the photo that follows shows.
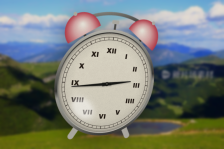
2:44
